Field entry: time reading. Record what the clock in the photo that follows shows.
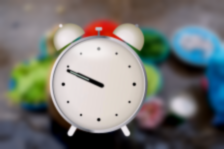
9:49
